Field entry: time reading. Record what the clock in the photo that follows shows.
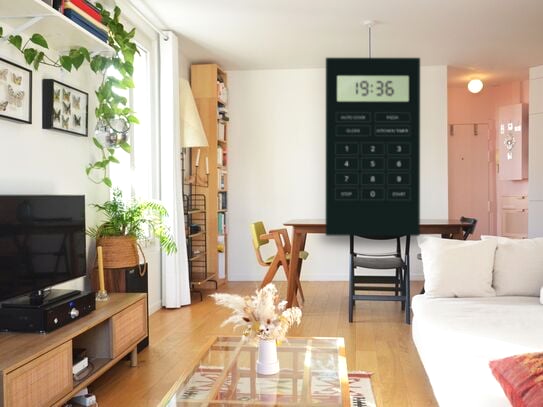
19:36
